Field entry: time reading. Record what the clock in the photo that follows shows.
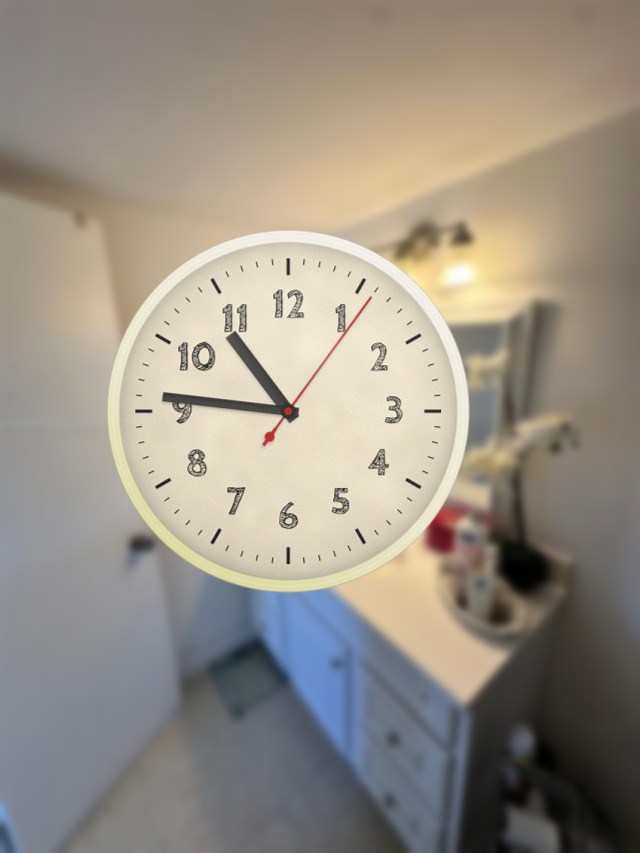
10:46:06
